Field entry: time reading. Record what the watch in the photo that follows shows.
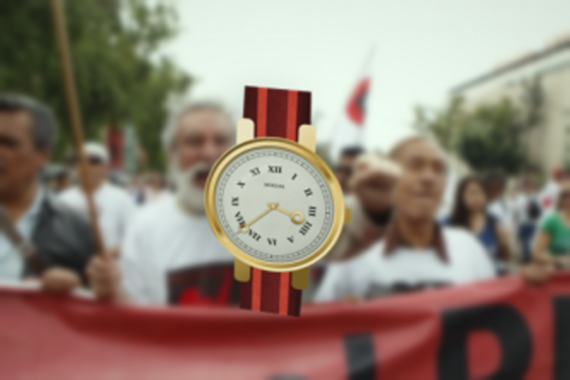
3:38
